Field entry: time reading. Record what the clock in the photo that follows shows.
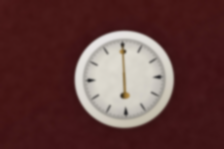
6:00
